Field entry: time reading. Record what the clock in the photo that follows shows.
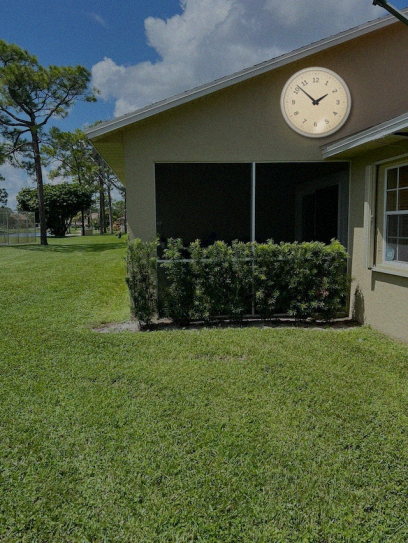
1:52
